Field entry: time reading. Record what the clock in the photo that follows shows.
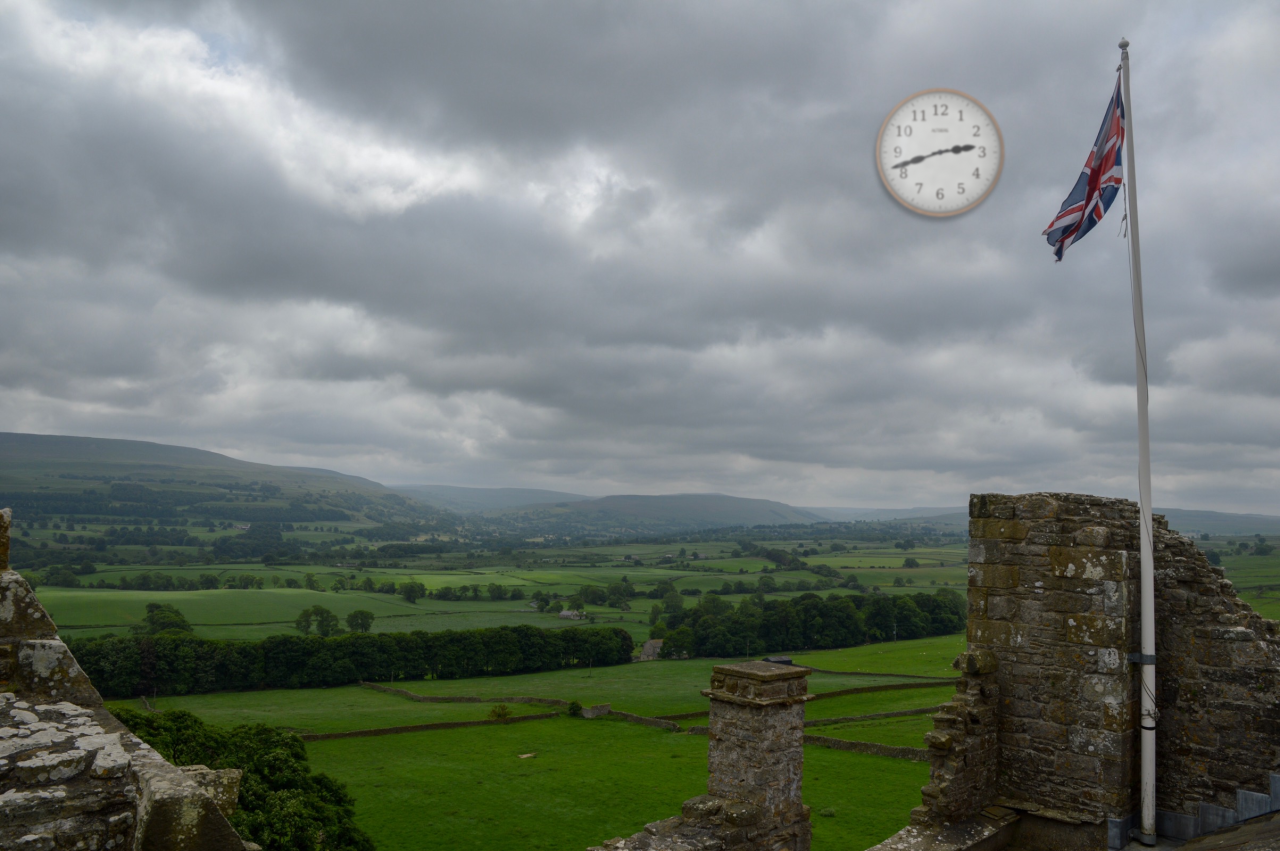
2:42
